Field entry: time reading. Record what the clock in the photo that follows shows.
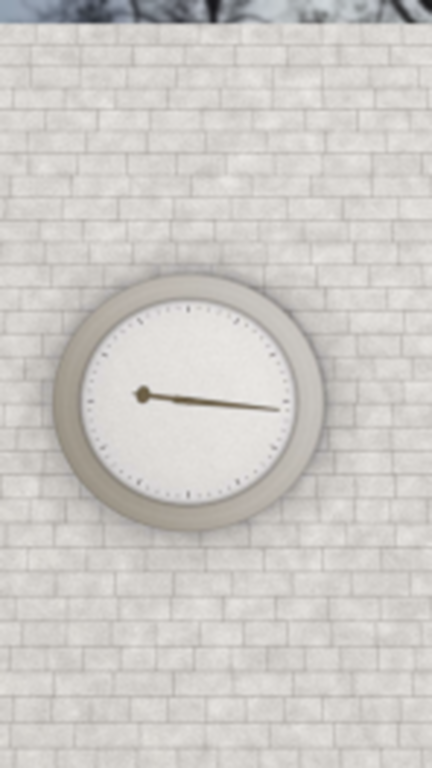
9:16
